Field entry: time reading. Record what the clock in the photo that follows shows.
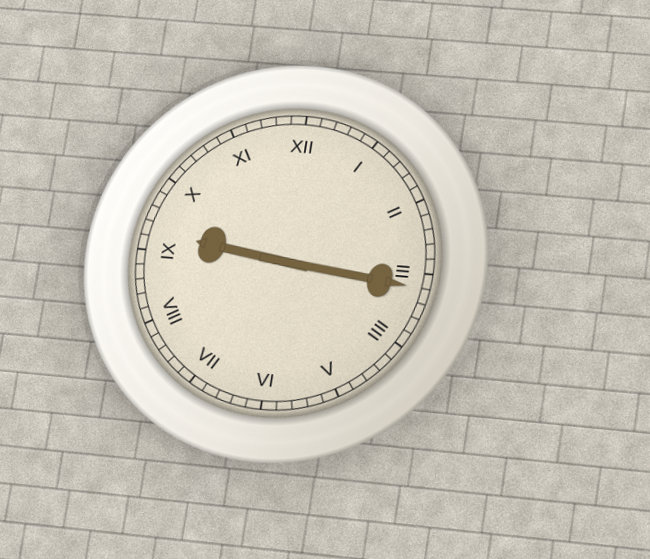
9:16
